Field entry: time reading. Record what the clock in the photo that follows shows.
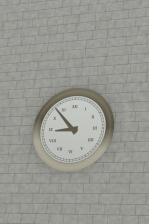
8:53
